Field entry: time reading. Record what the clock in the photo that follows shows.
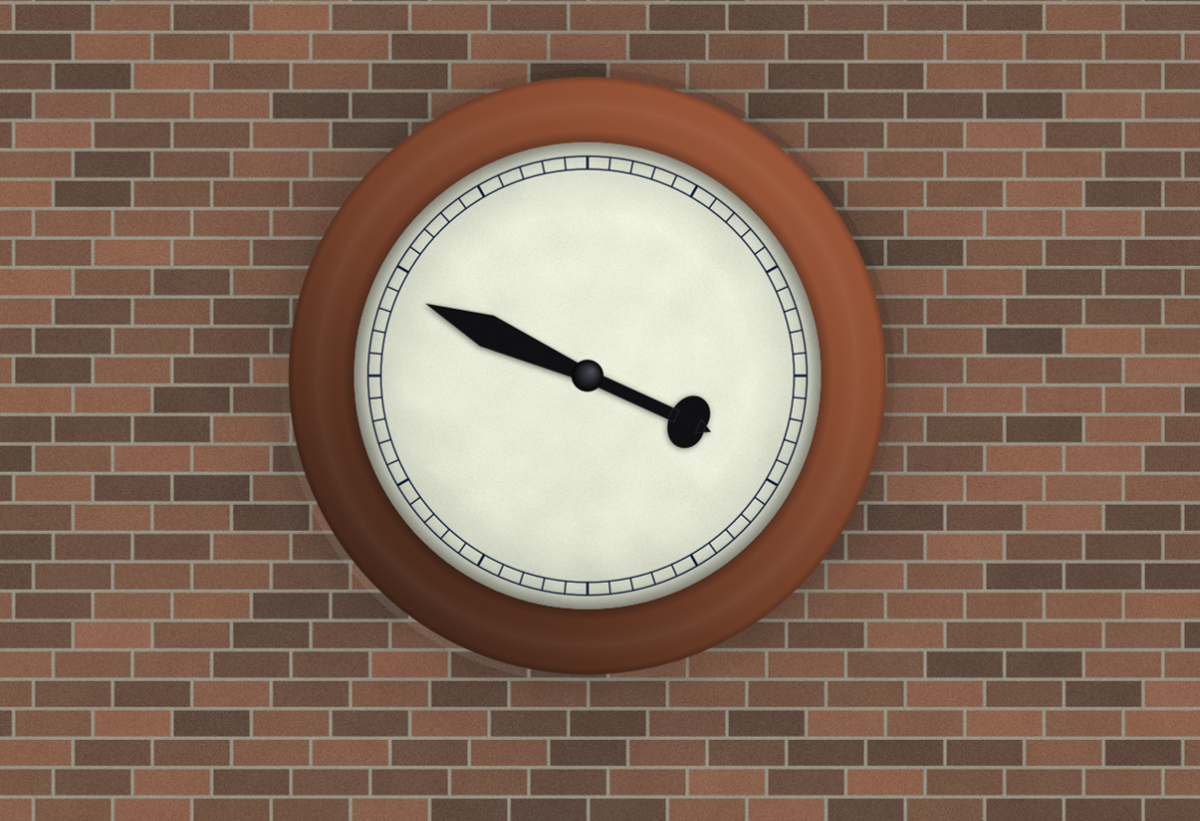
3:49
